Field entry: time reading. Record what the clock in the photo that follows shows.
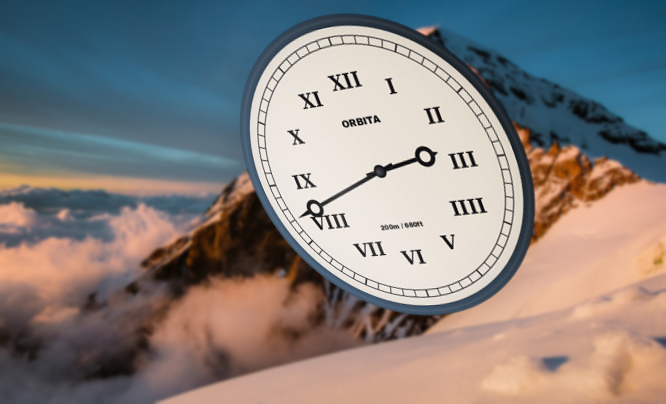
2:42
